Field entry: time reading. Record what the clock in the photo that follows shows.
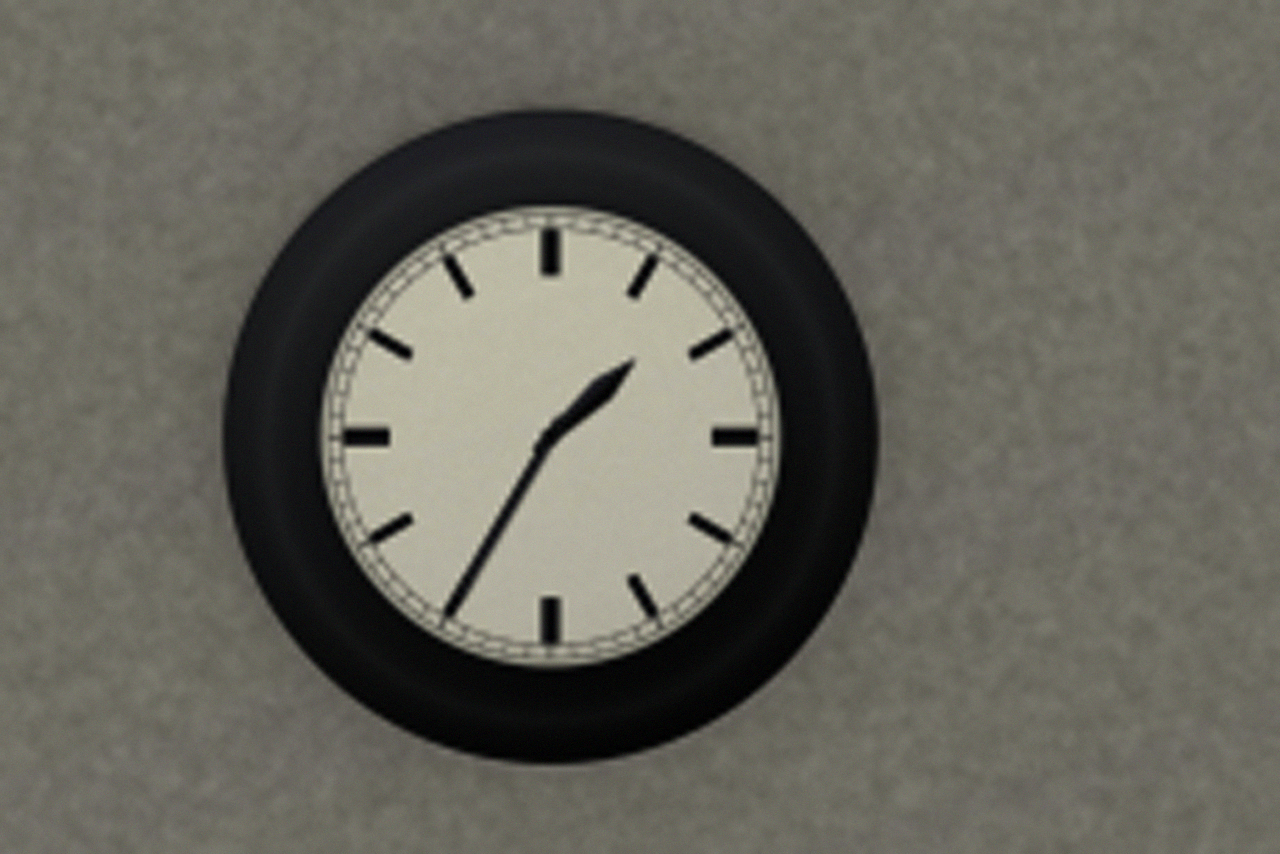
1:35
